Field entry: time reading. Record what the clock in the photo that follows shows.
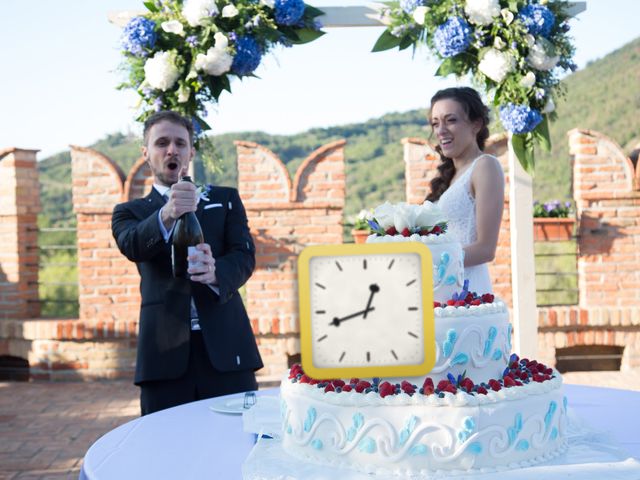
12:42
